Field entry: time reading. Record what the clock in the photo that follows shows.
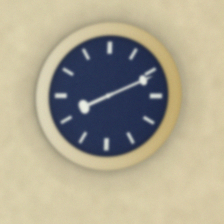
8:11
